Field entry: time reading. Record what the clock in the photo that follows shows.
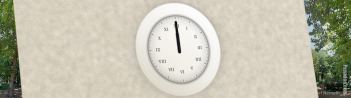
12:00
